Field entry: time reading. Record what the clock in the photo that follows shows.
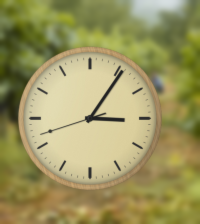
3:05:42
